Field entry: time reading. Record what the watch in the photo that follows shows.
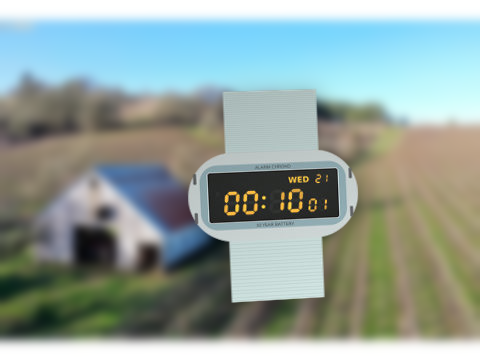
0:10:01
